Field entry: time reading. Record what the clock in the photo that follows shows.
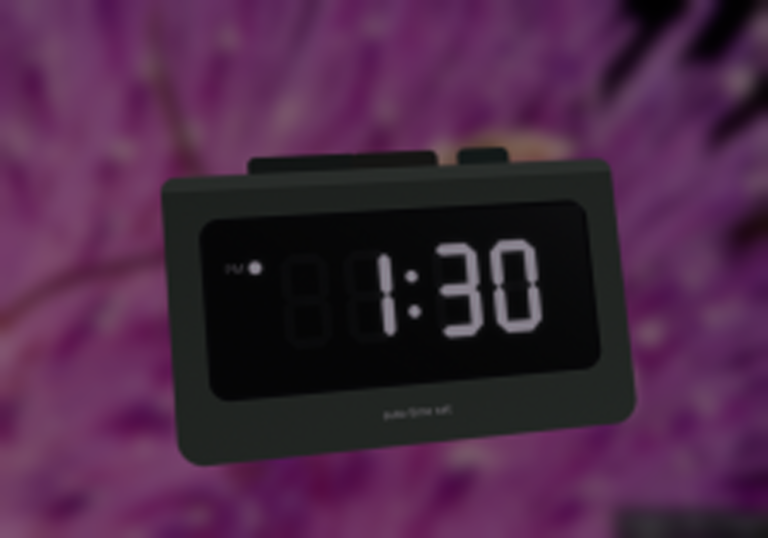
1:30
